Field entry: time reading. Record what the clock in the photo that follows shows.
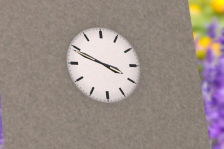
3:49
